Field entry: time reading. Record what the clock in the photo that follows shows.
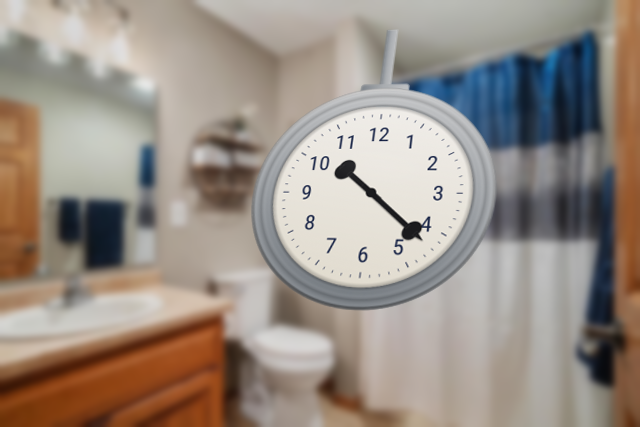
10:22
